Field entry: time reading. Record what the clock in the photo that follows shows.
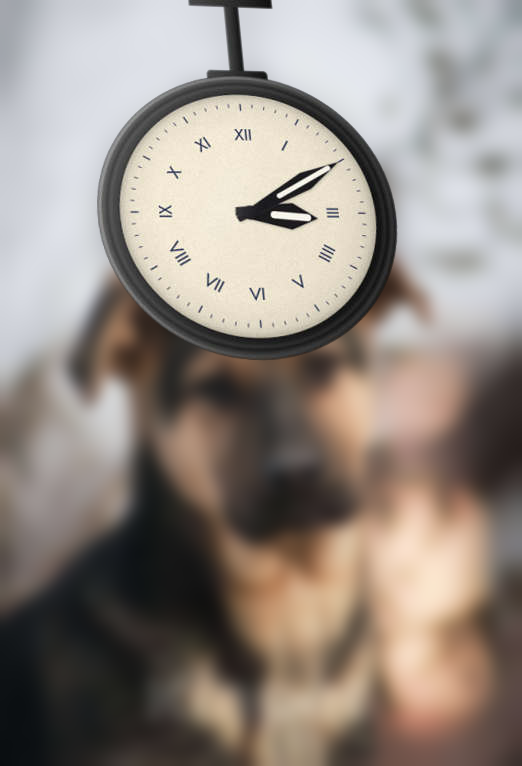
3:10
